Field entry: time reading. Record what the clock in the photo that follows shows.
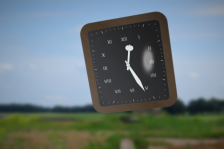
12:26
